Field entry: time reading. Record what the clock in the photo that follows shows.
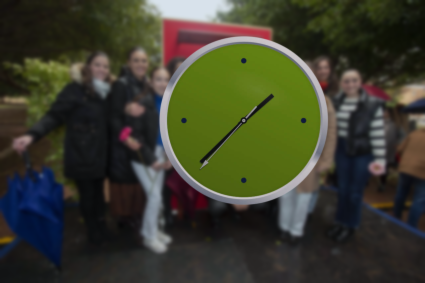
1:37:37
